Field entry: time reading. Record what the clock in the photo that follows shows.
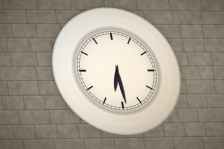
6:29
